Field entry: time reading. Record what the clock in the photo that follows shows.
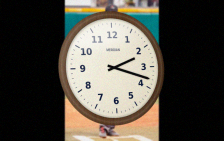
2:18
